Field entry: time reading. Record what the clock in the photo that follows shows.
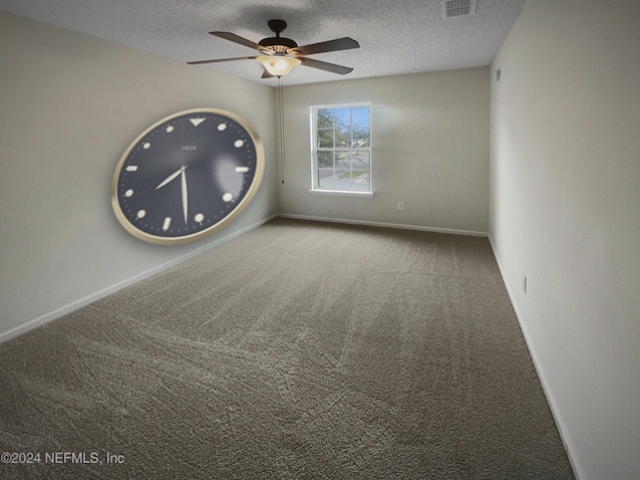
7:27
